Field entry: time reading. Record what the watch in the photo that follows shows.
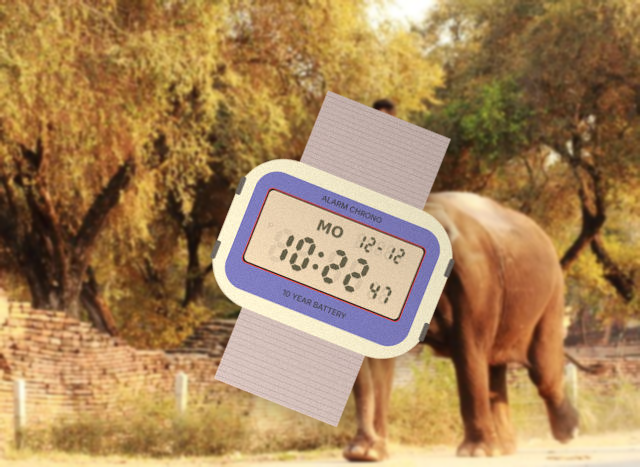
10:22:47
